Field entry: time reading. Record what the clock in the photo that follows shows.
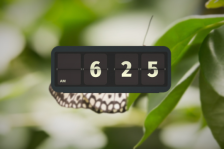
6:25
